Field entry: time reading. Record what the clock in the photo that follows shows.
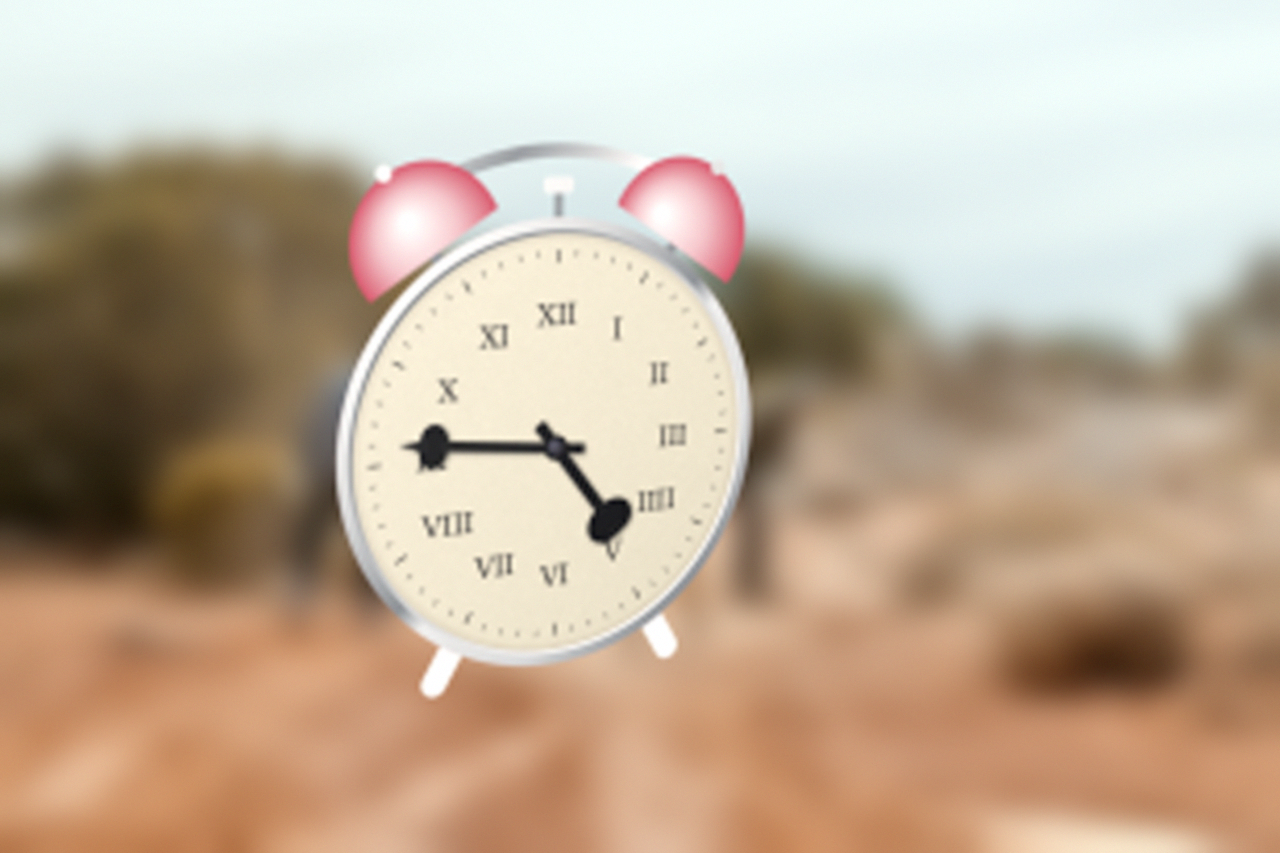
4:46
